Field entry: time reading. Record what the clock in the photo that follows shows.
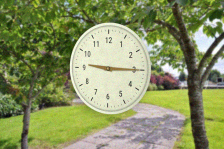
9:15
